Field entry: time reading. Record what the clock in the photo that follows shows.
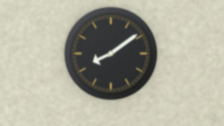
8:09
